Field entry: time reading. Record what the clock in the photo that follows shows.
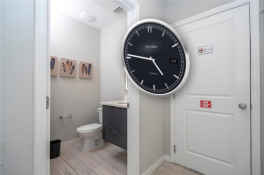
4:46
